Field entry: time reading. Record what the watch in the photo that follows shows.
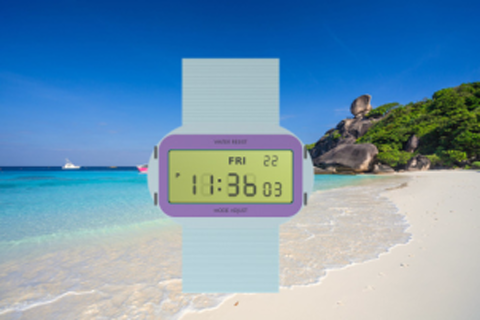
11:36:03
